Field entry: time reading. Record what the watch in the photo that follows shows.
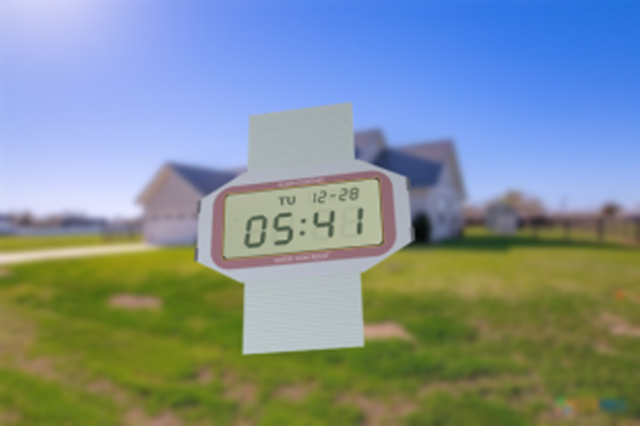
5:41
